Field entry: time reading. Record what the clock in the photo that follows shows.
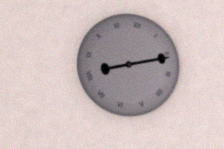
8:11
